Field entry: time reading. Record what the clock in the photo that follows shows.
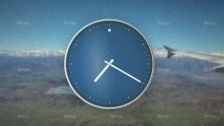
7:20
